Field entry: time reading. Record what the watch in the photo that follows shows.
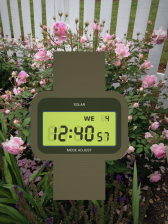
12:40:57
